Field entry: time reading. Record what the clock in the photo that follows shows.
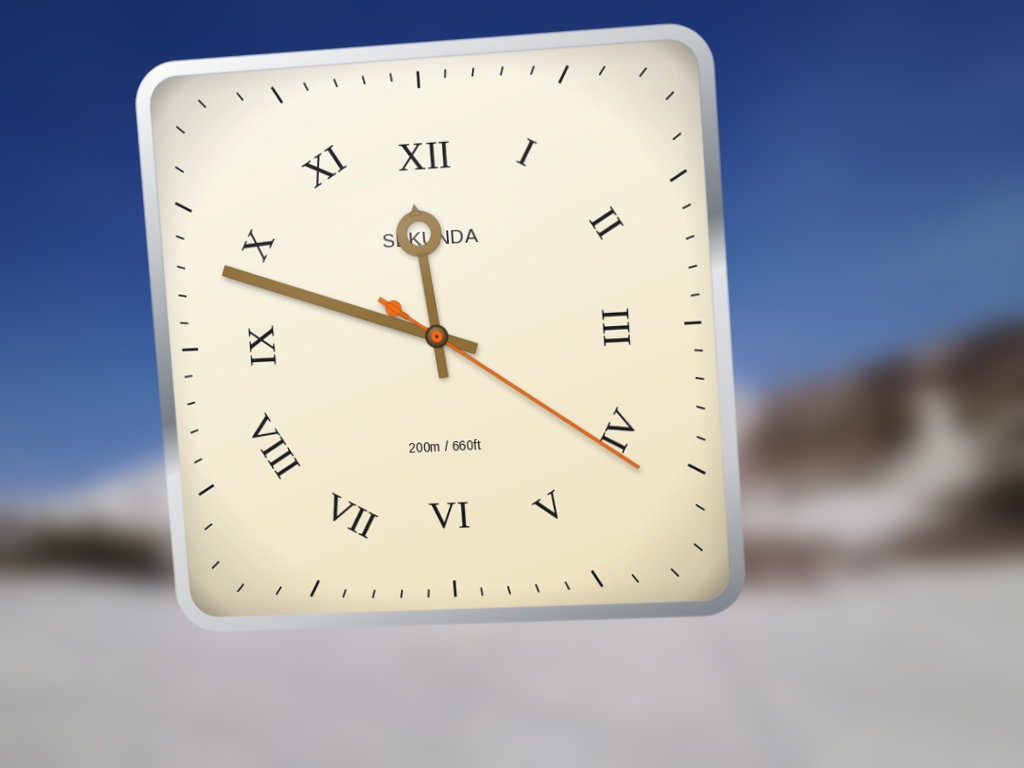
11:48:21
